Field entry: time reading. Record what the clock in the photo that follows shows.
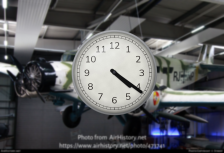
4:21
